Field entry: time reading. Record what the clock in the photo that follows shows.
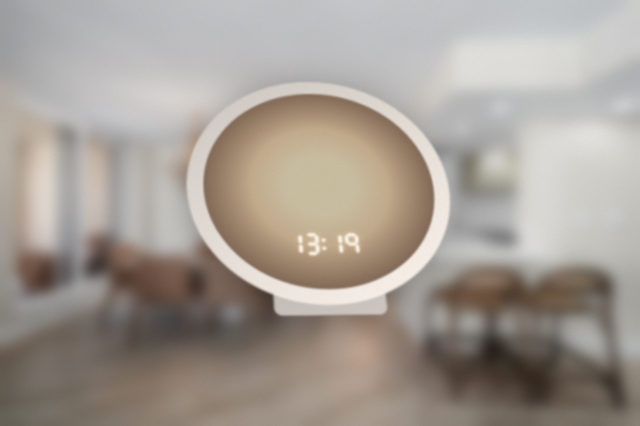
13:19
